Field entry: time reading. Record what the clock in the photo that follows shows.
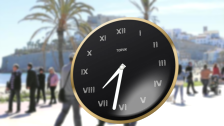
7:32
